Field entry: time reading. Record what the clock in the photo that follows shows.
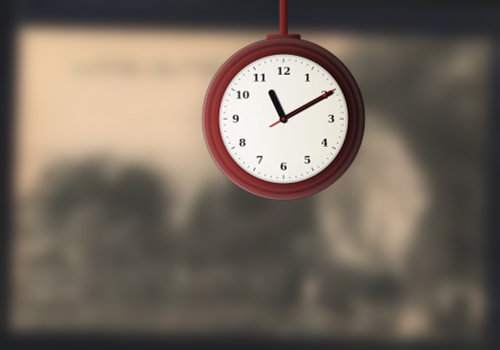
11:10:10
